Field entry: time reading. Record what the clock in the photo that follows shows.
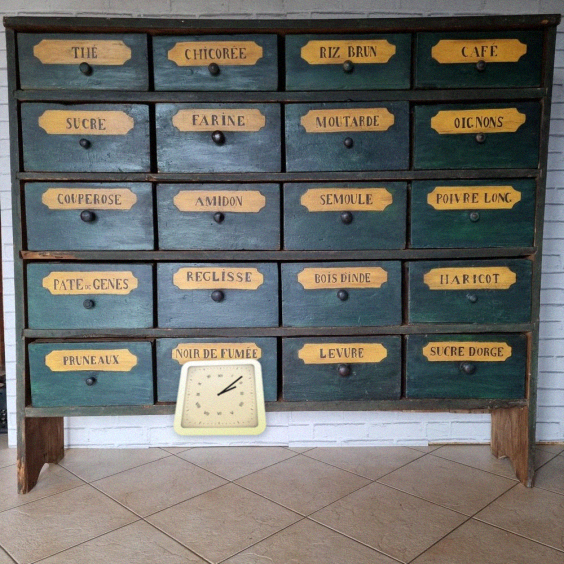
2:08
